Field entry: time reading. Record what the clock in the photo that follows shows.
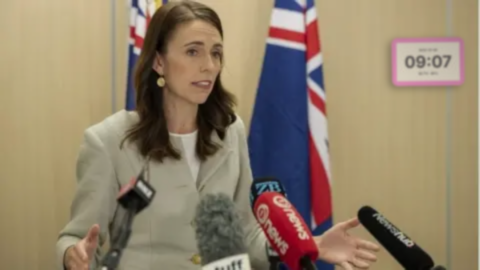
9:07
